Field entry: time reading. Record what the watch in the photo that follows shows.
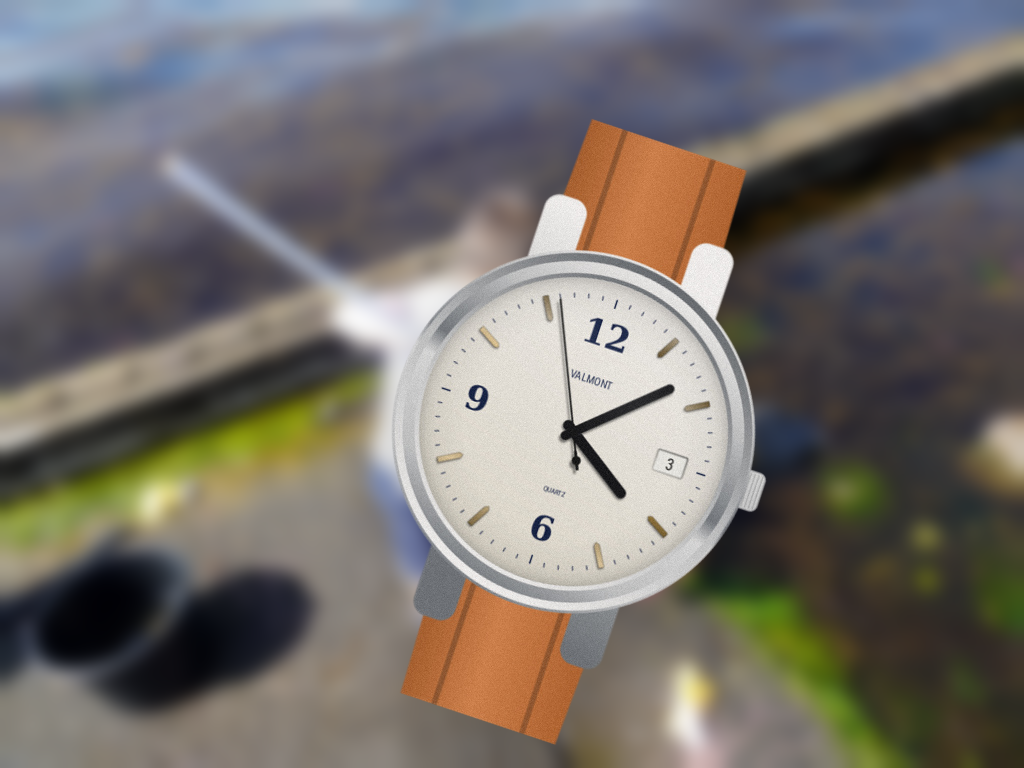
4:07:56
